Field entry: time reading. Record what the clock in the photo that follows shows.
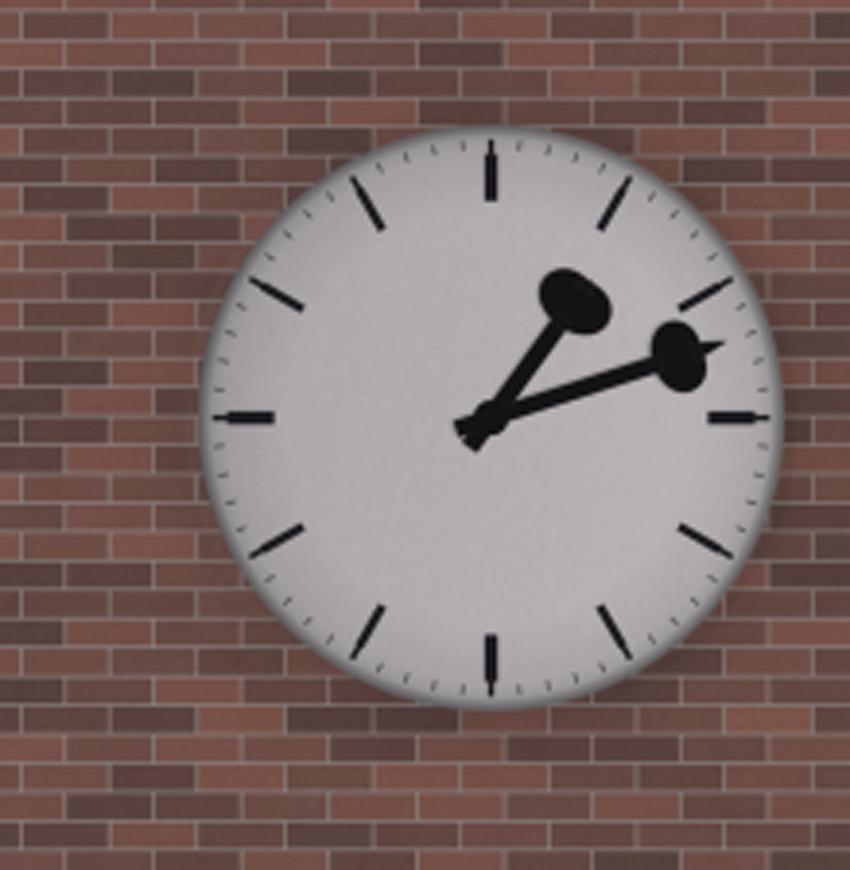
1:12
